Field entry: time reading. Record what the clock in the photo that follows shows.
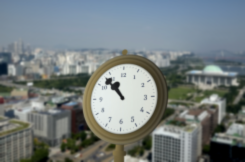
10:53
